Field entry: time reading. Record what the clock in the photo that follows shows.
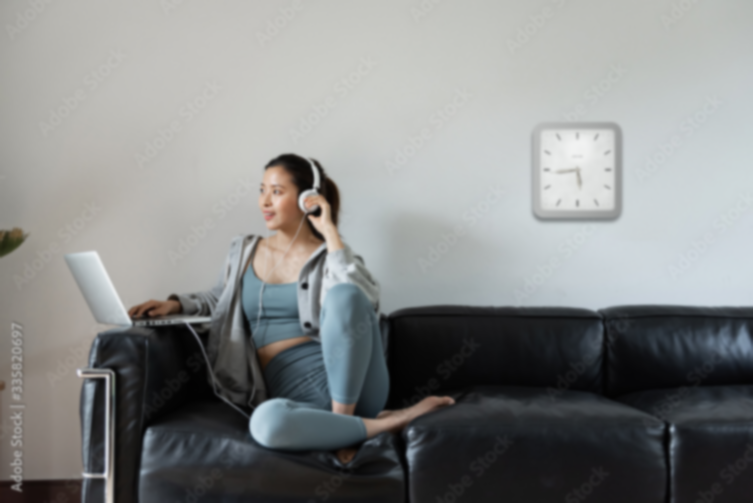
5:44
